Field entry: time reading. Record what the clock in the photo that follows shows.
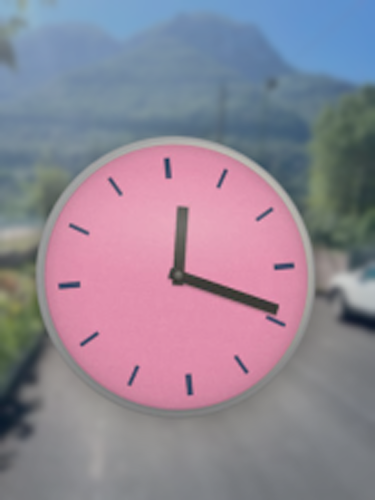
12:19
